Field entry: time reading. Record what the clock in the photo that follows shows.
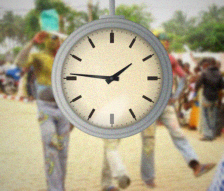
1:46
